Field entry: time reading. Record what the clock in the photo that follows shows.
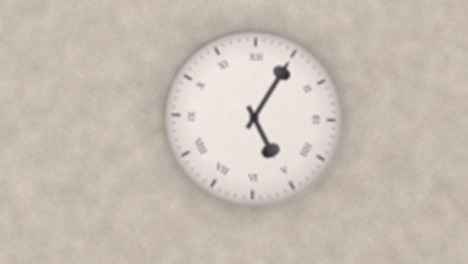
5:05
